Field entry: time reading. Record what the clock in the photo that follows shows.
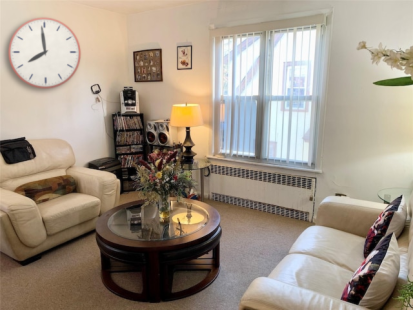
7:59
